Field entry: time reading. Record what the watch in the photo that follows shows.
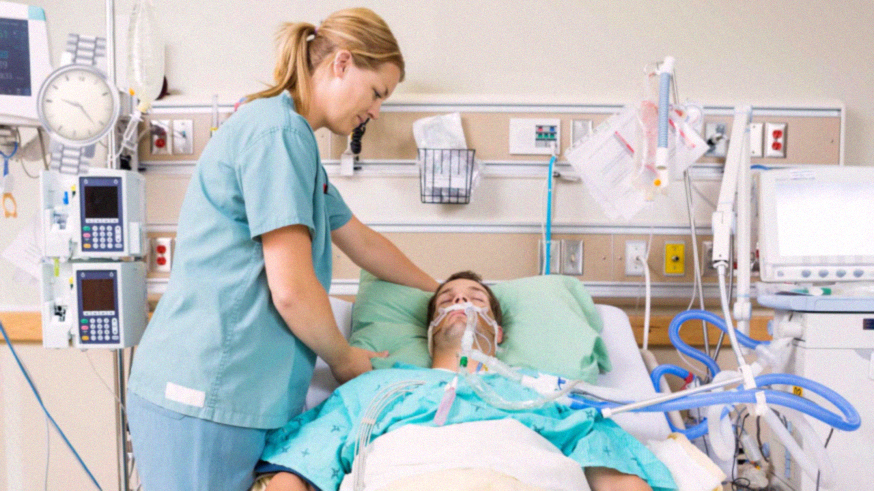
9:22
